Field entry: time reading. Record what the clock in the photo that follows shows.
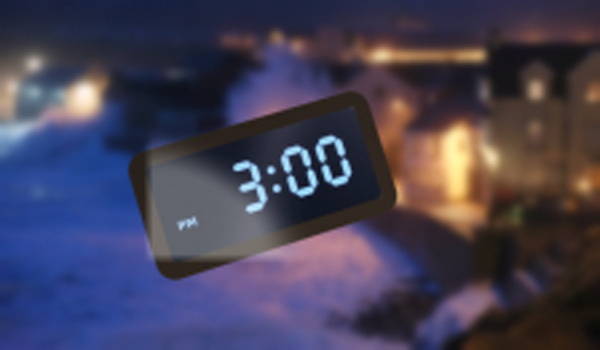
3:00
